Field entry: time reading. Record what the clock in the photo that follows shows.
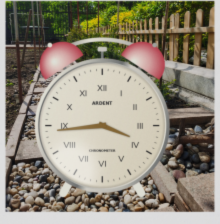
3:44
